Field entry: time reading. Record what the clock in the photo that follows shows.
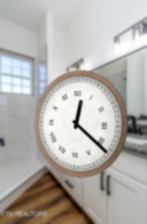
12:21
